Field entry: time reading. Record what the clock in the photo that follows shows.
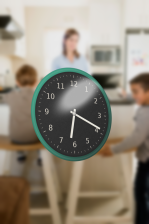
6:19
